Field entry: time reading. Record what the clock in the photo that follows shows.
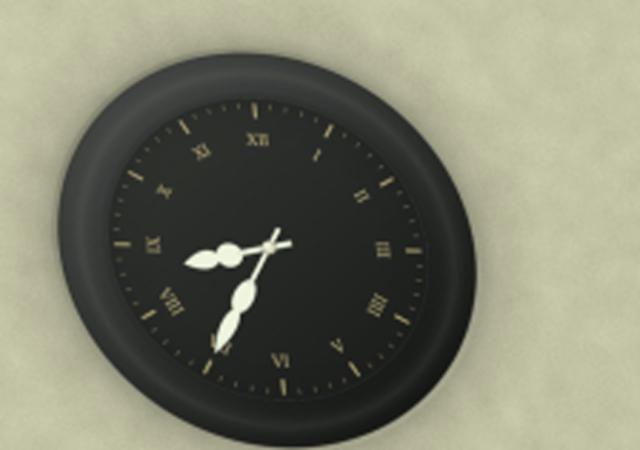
8:35
